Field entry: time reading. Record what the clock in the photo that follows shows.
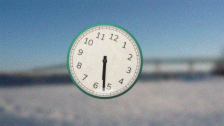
5:27
